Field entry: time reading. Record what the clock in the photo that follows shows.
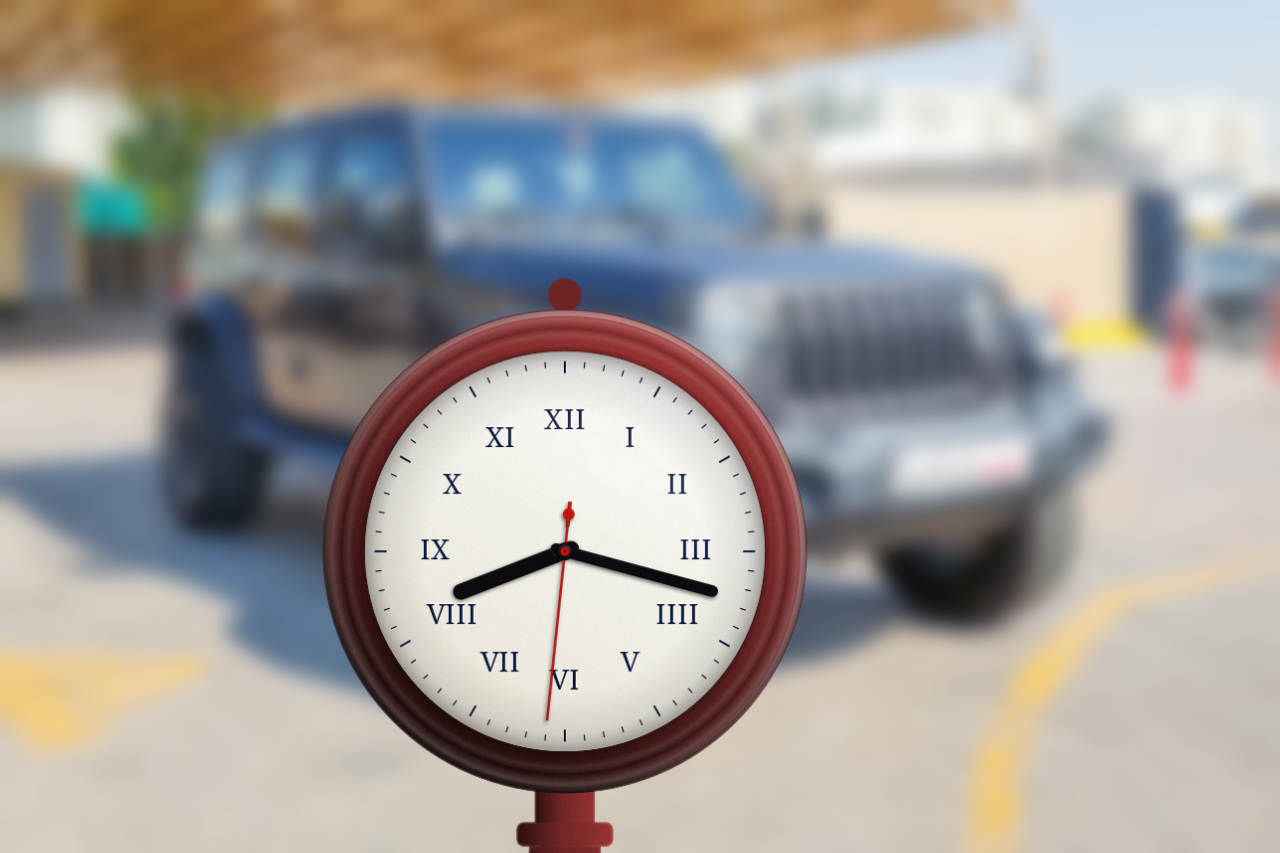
8:17:31
